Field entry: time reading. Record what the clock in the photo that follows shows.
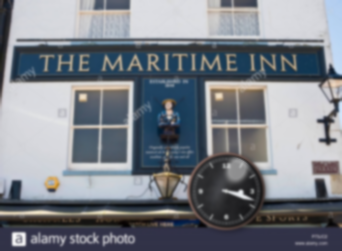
3:18
